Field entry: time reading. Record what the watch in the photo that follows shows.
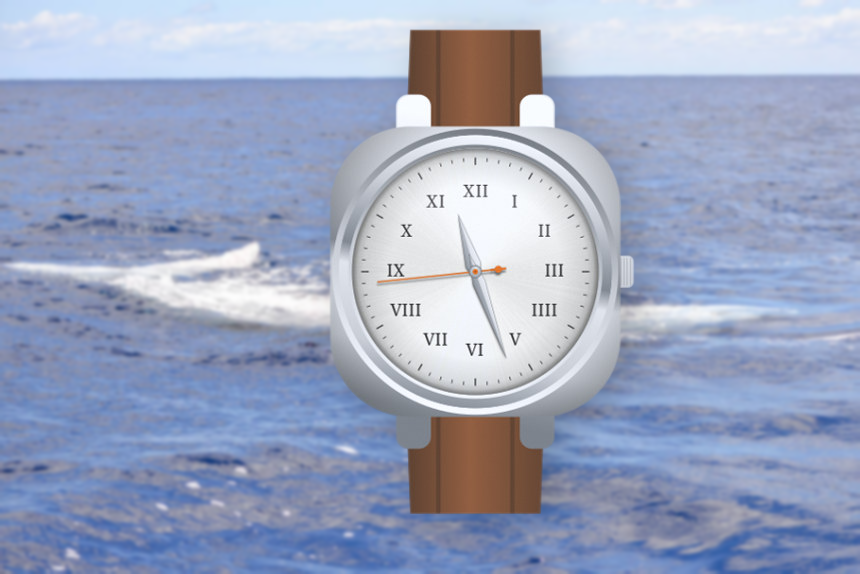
11:26:44
